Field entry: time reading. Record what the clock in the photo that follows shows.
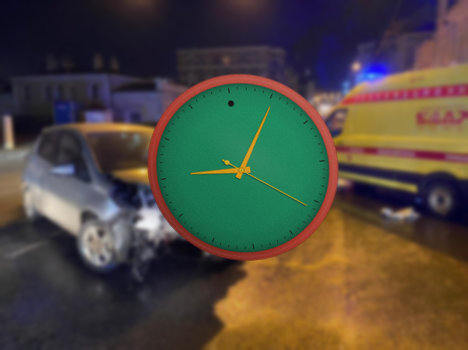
9:05:21
